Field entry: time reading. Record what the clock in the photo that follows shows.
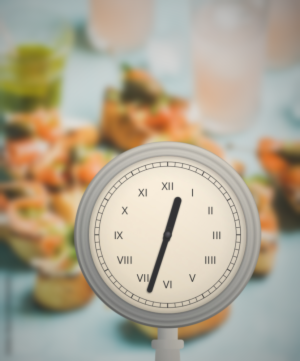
12:33
